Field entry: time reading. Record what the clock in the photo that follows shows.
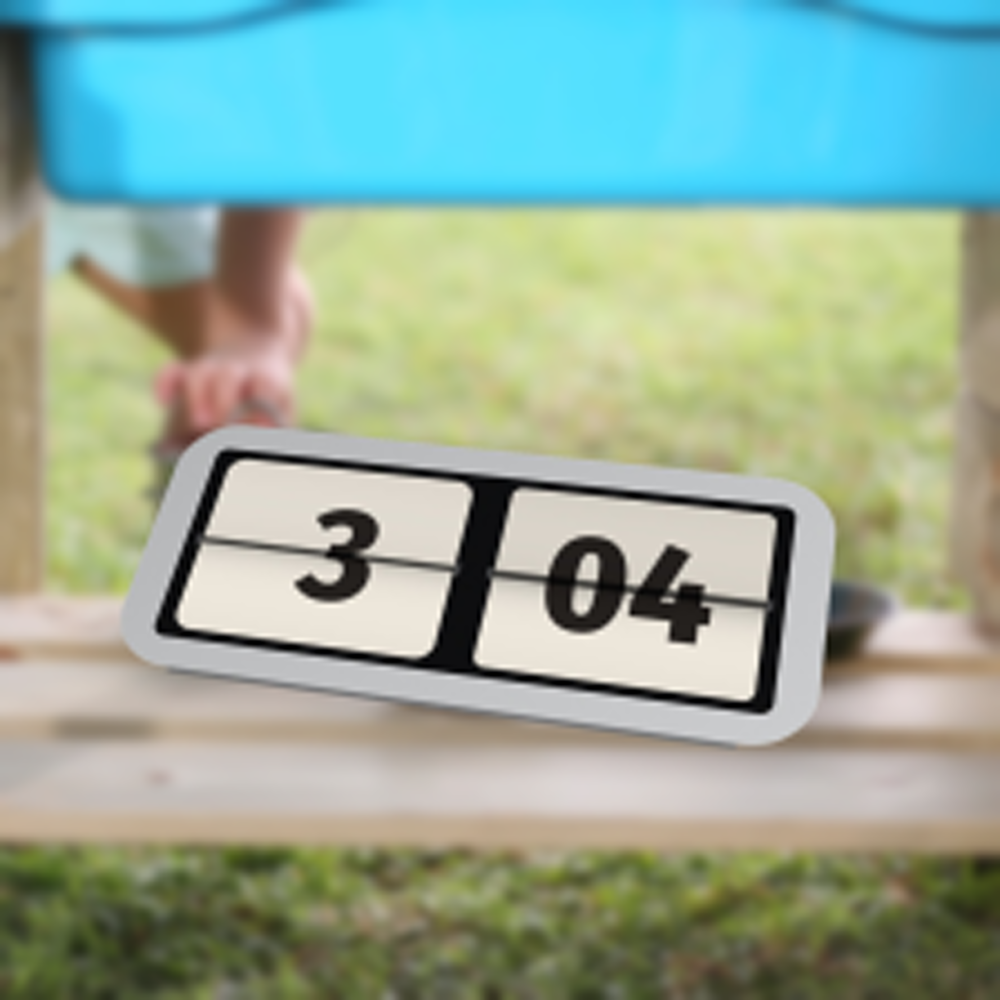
3:04
